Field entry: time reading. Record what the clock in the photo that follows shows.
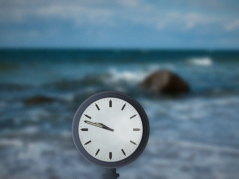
9:48
